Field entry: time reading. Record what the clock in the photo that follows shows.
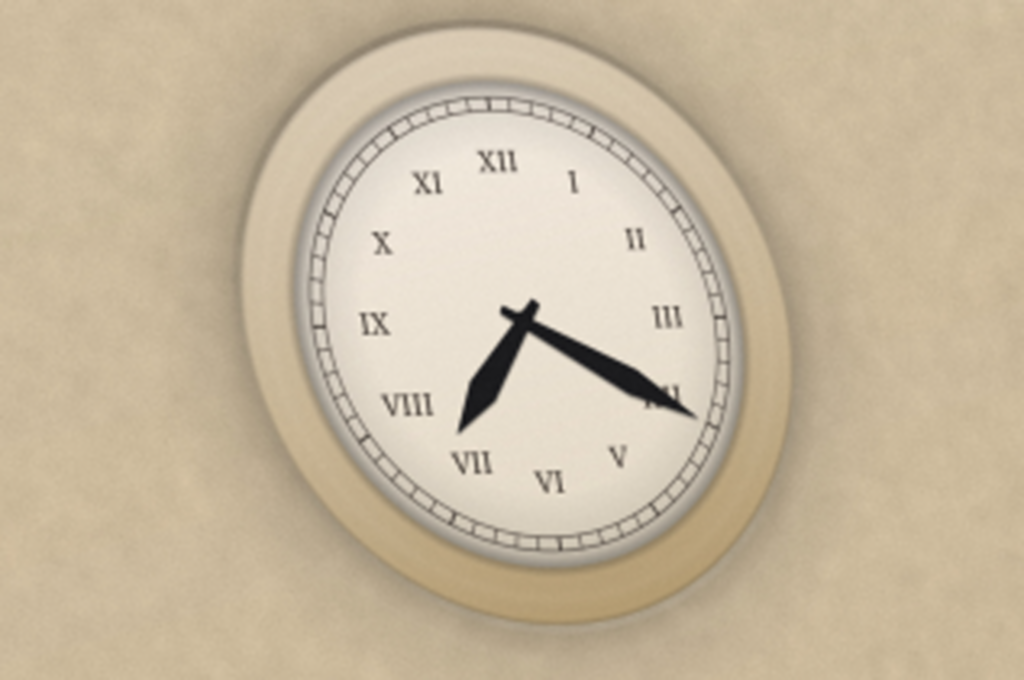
7:20
